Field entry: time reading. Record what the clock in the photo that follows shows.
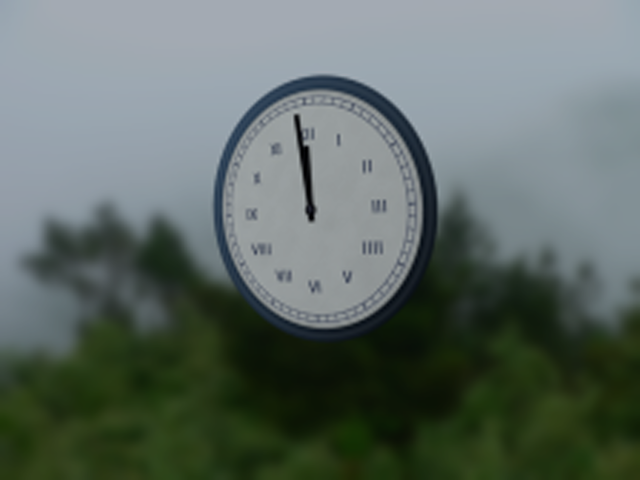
11:59
